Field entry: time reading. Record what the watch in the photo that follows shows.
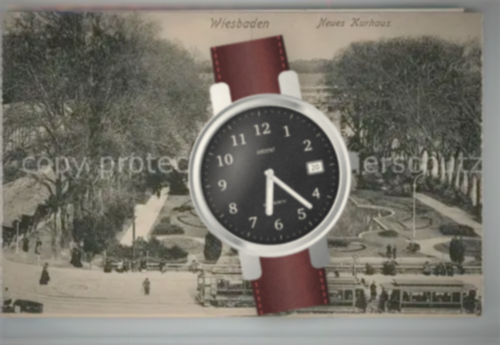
6:23
